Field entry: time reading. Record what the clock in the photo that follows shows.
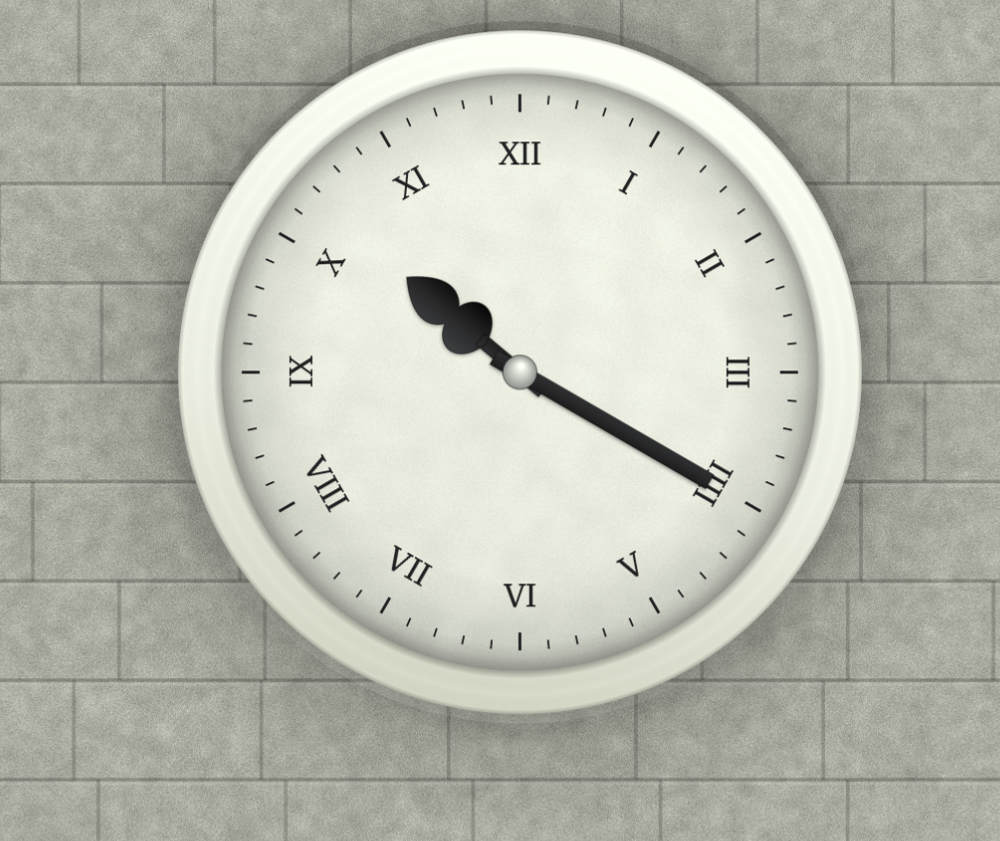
10:20
